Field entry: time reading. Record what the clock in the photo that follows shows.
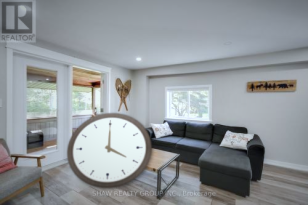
4:00
